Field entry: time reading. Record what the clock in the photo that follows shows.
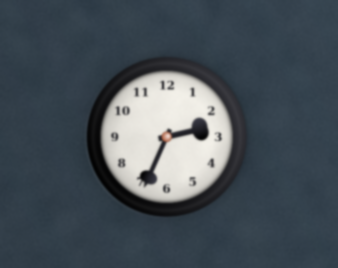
2:34
